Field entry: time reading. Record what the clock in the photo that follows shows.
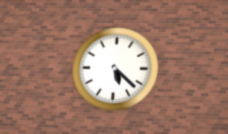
5:22
